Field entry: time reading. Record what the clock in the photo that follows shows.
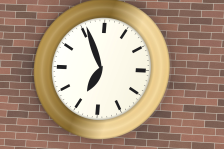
6:56
